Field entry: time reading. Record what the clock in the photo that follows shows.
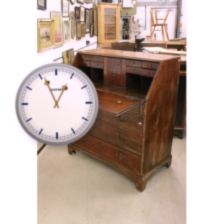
12:56
